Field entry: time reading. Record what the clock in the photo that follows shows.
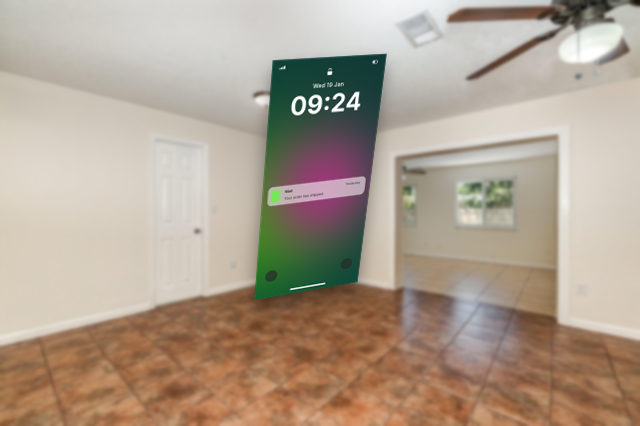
9:24
